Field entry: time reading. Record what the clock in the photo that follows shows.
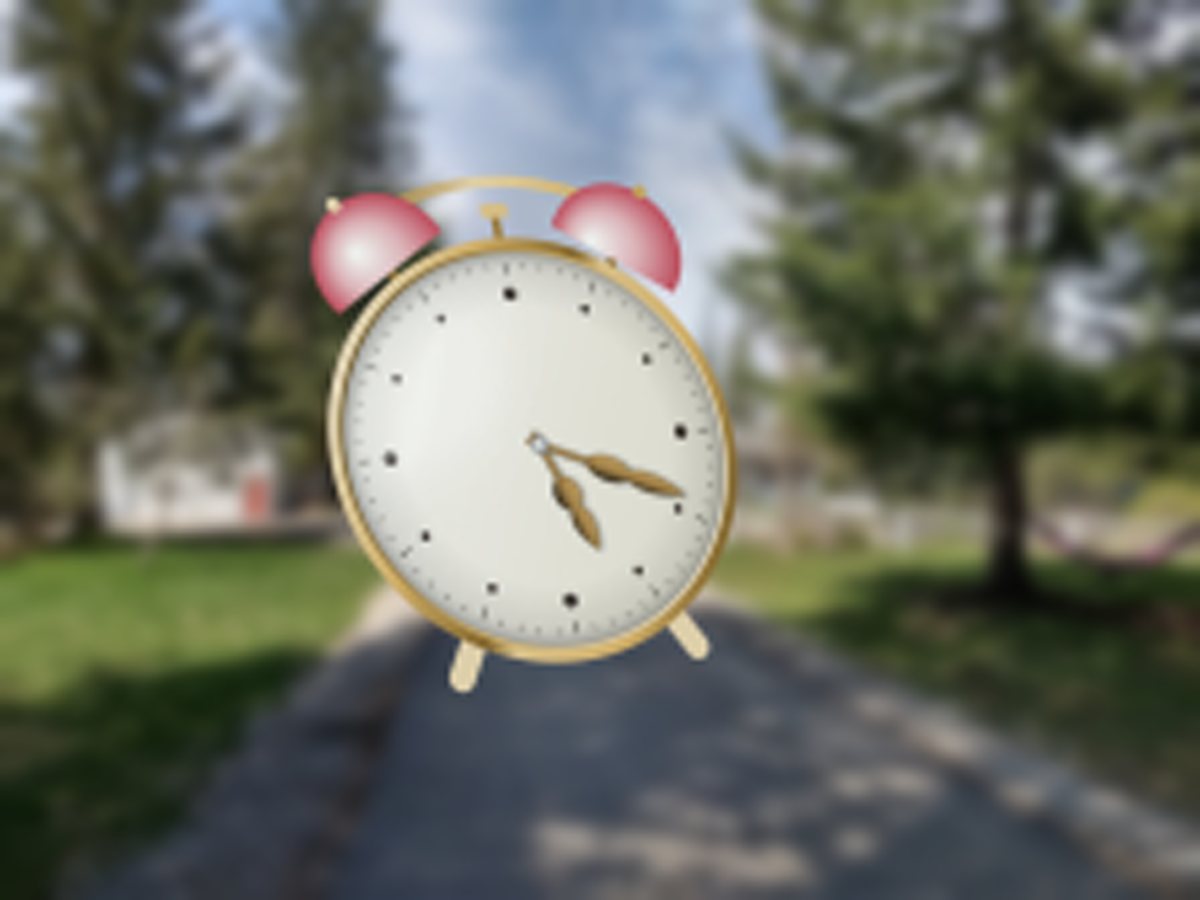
5:19
